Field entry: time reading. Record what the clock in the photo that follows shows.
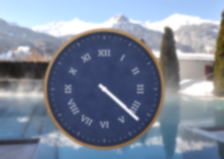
4:22
